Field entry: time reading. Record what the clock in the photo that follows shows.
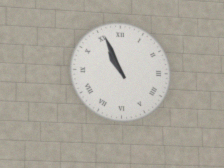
10:56
